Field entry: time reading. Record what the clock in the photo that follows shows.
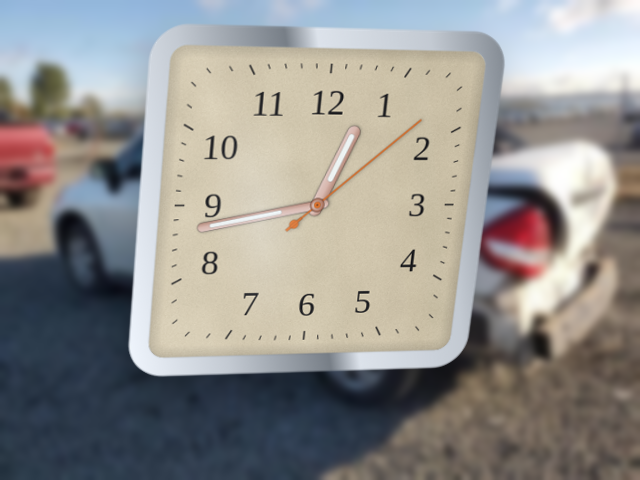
12:43:08
